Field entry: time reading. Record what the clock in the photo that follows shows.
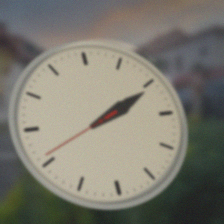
2:10:41
